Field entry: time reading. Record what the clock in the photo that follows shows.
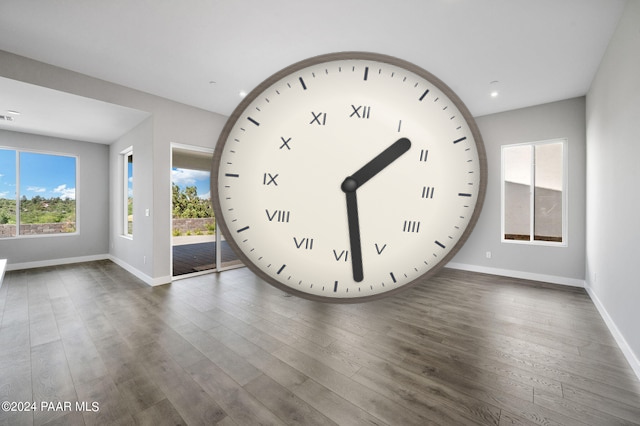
1:28
